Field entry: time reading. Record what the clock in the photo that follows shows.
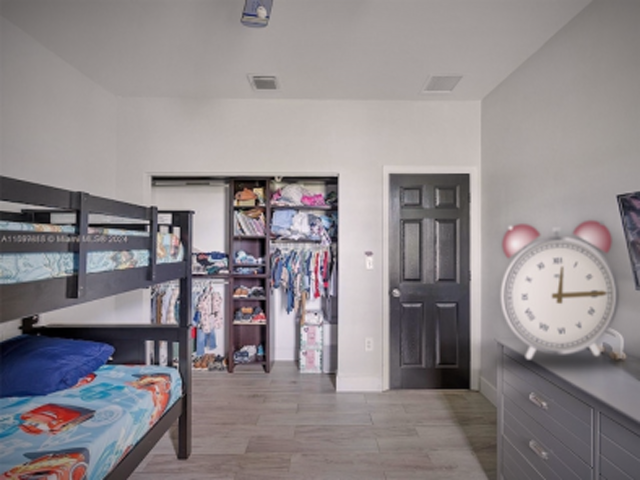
12:15
